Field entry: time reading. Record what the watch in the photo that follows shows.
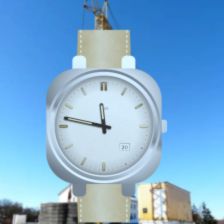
11:47
